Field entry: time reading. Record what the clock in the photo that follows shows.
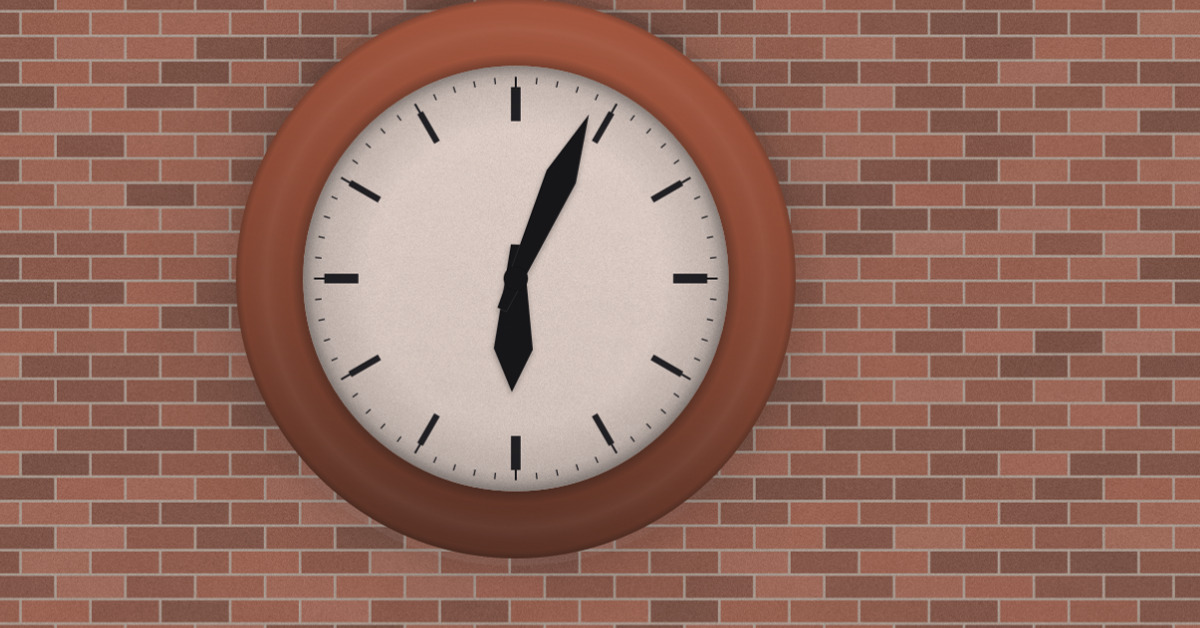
6:04
